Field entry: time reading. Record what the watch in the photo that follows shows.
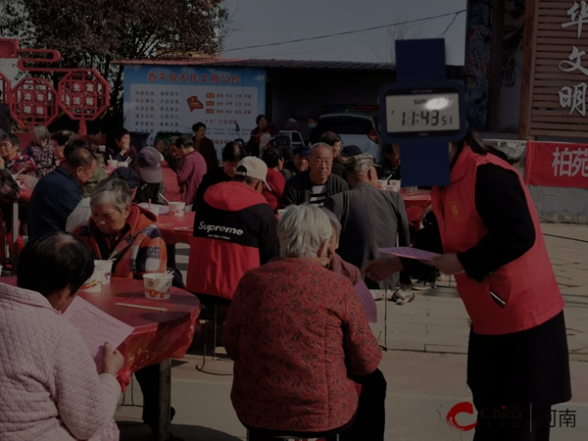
11:43:51
